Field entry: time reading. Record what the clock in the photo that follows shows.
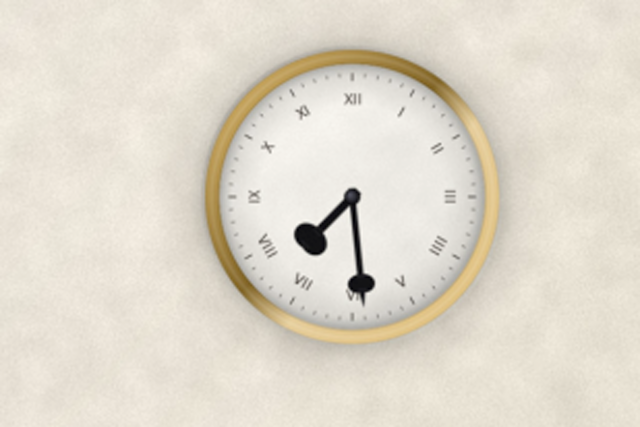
7:29
